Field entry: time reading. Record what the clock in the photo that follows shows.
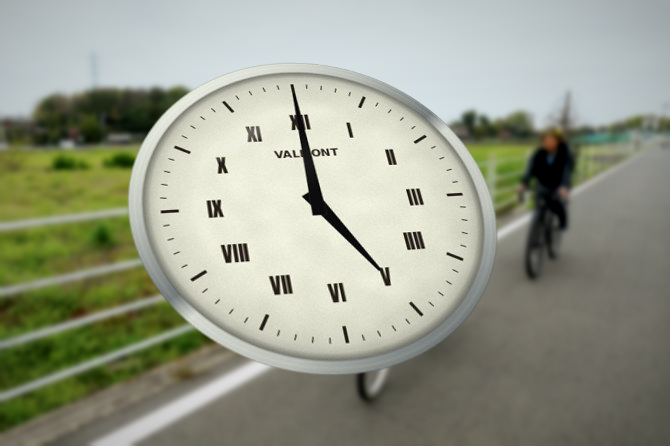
5:00
